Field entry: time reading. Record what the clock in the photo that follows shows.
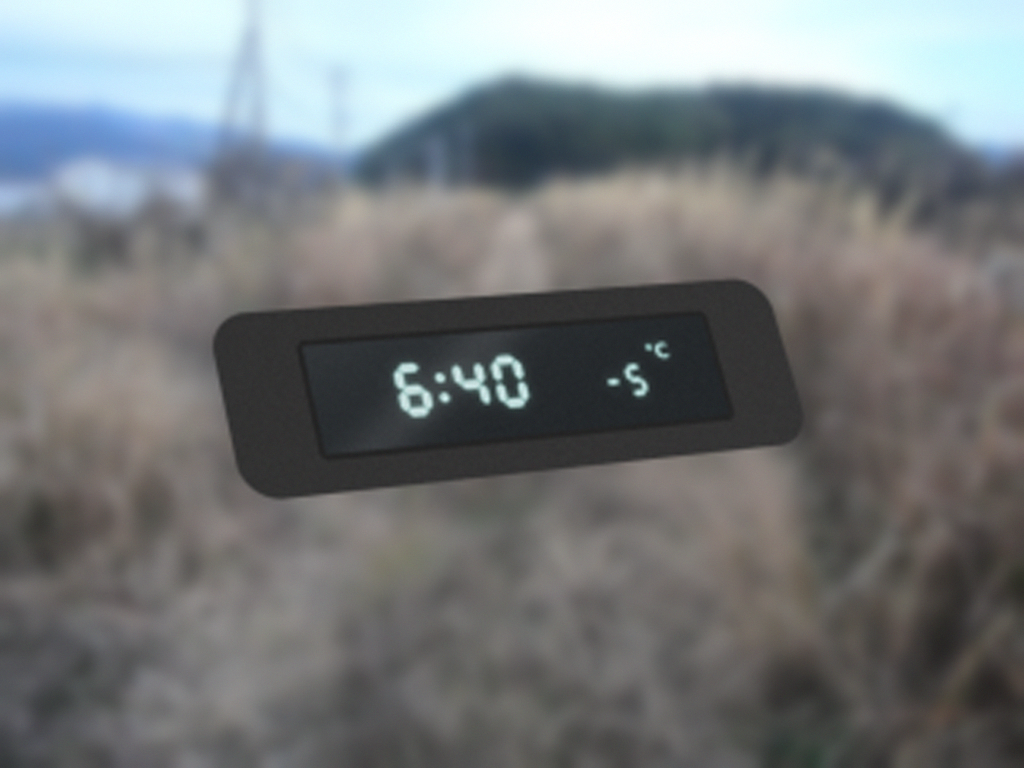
6:40
